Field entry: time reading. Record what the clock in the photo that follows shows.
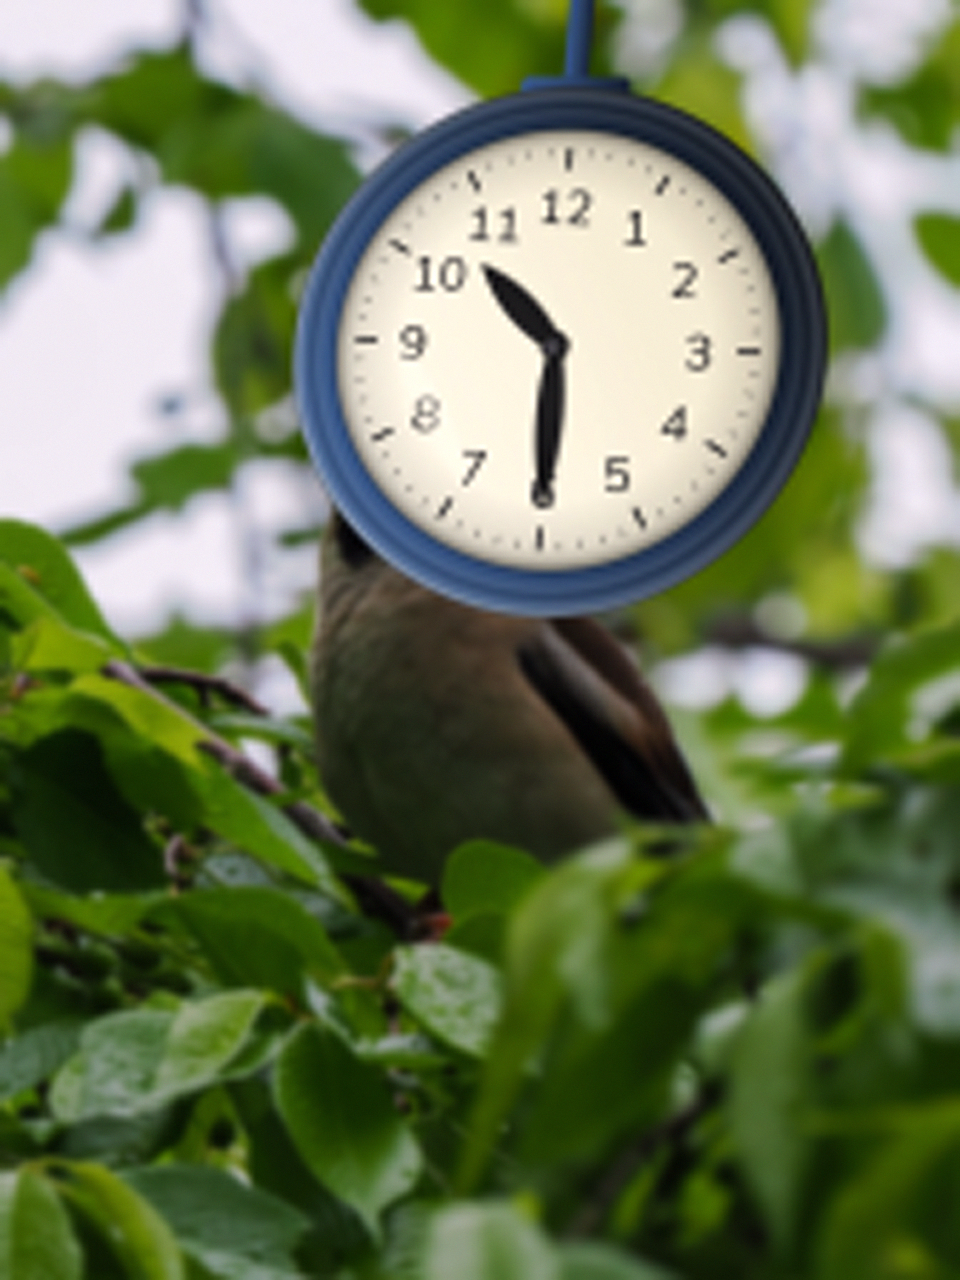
10:30
